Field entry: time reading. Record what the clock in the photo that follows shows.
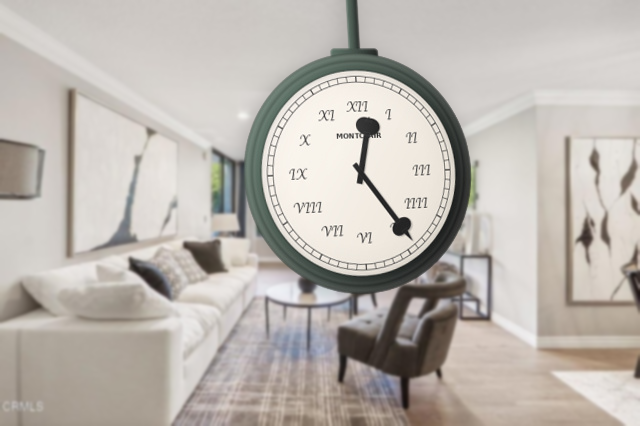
12:24
